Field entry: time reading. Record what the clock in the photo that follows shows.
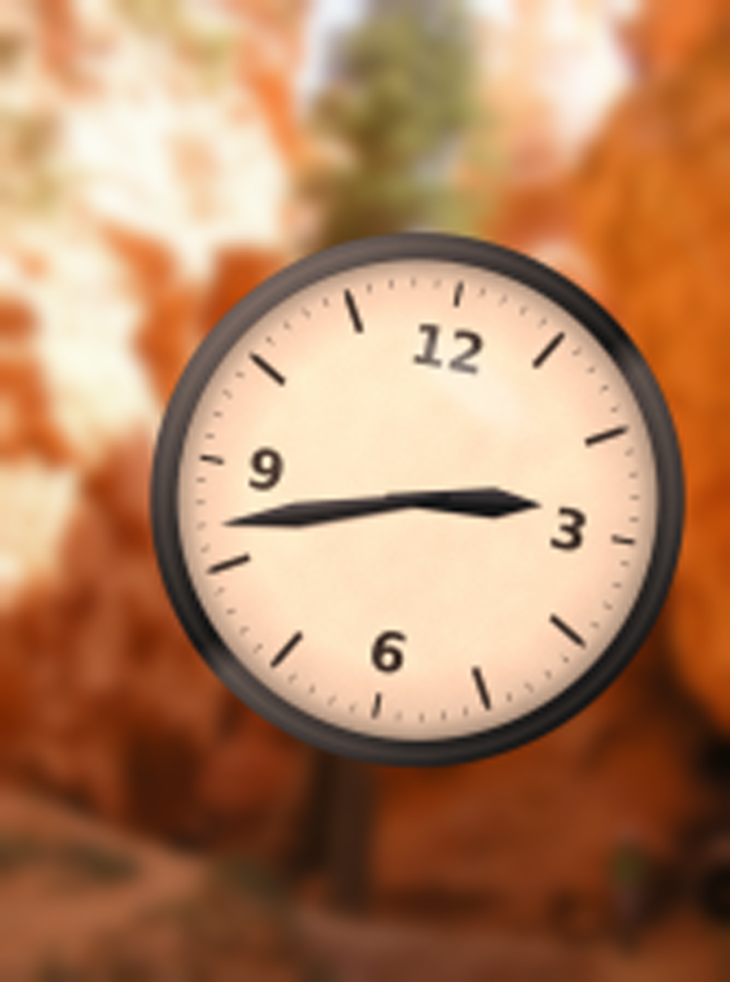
2:42
